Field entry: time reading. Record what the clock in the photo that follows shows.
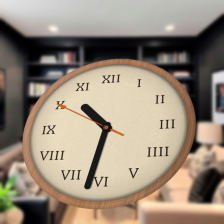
10:31:50
